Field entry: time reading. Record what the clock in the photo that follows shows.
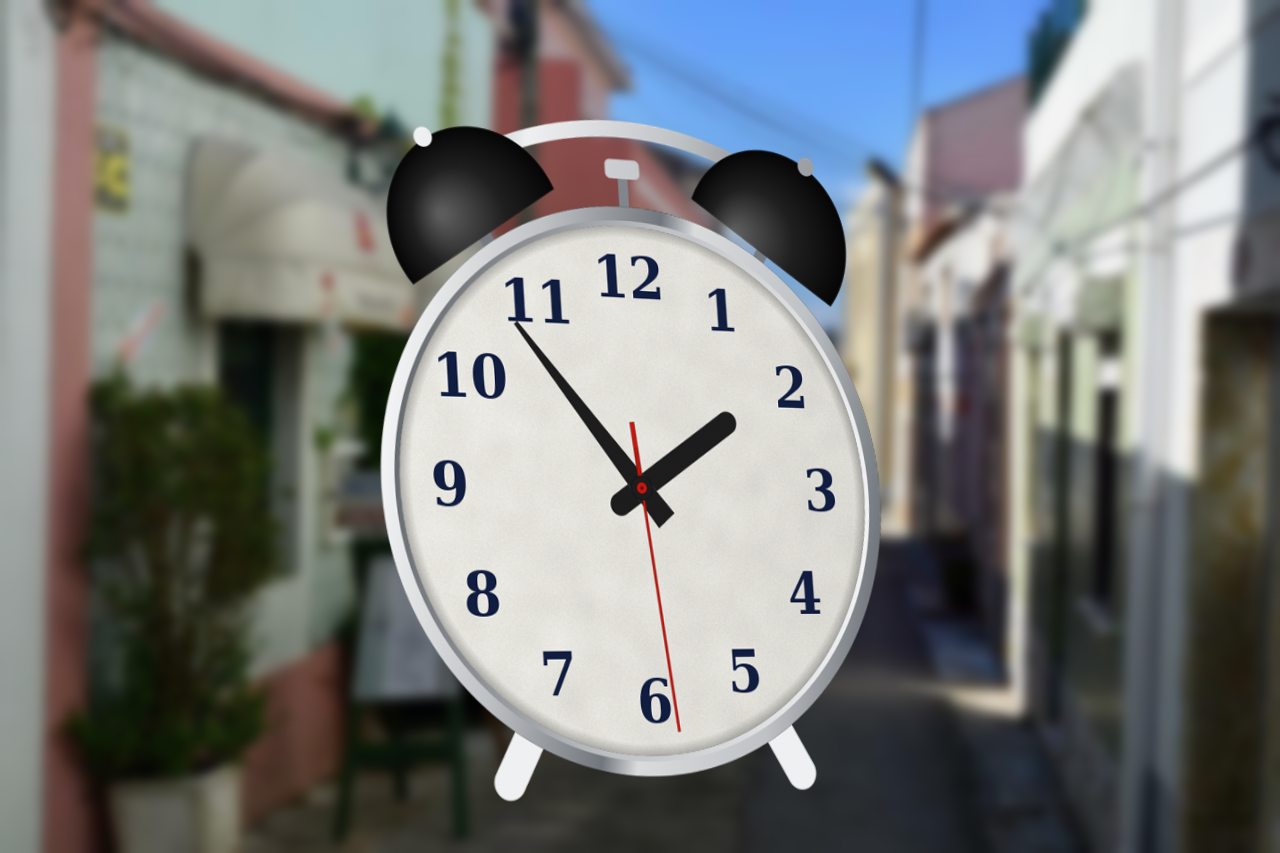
1:53:29
